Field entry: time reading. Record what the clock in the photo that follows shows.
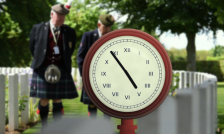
4:54
